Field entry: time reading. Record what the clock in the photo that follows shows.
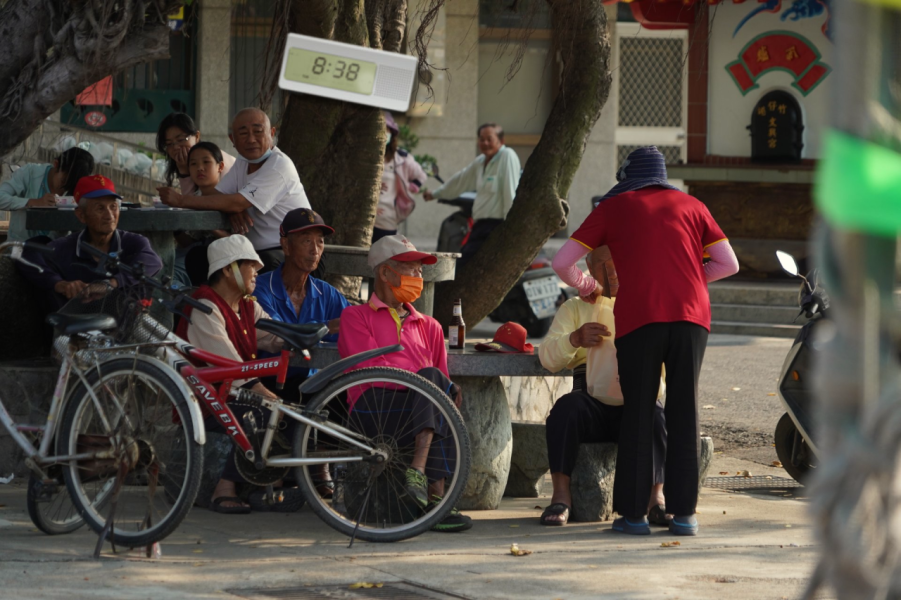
8:38
